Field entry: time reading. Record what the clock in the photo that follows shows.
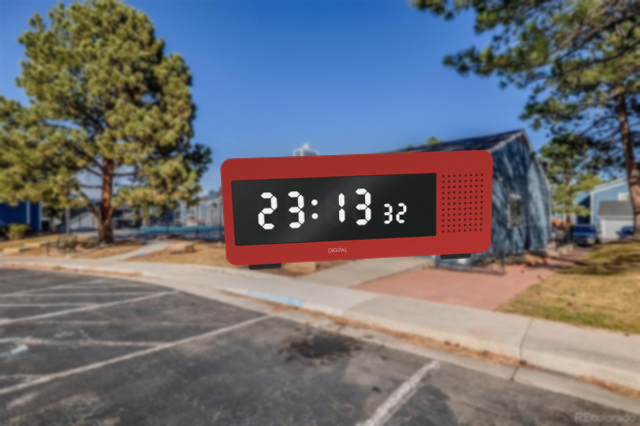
23:13:32
